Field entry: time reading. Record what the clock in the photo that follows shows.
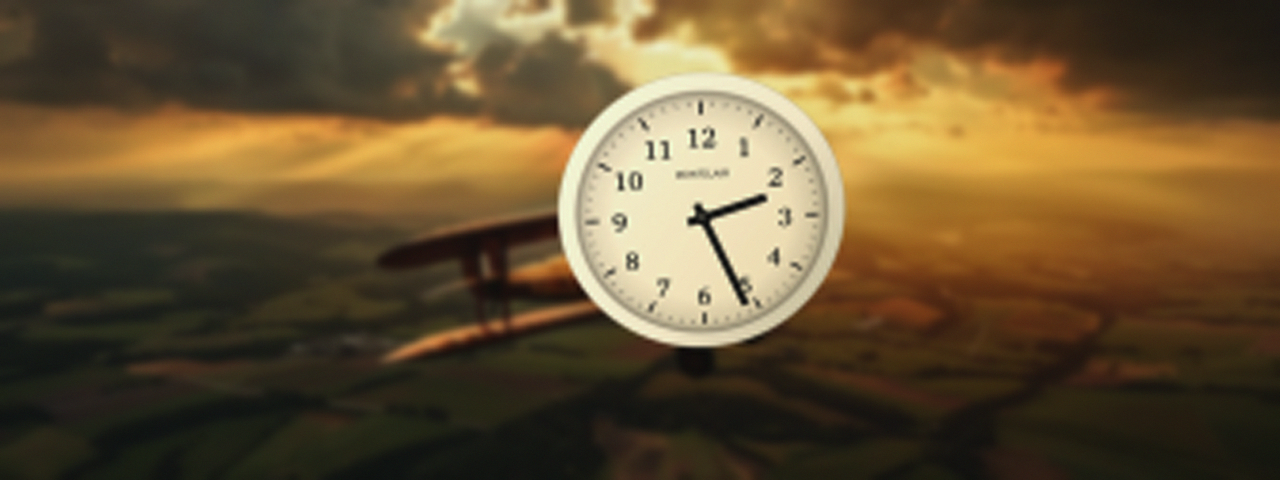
2:26
